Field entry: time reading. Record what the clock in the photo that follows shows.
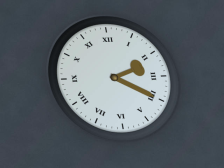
2:20
